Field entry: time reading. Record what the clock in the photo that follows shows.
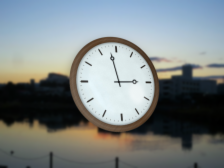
2:58
